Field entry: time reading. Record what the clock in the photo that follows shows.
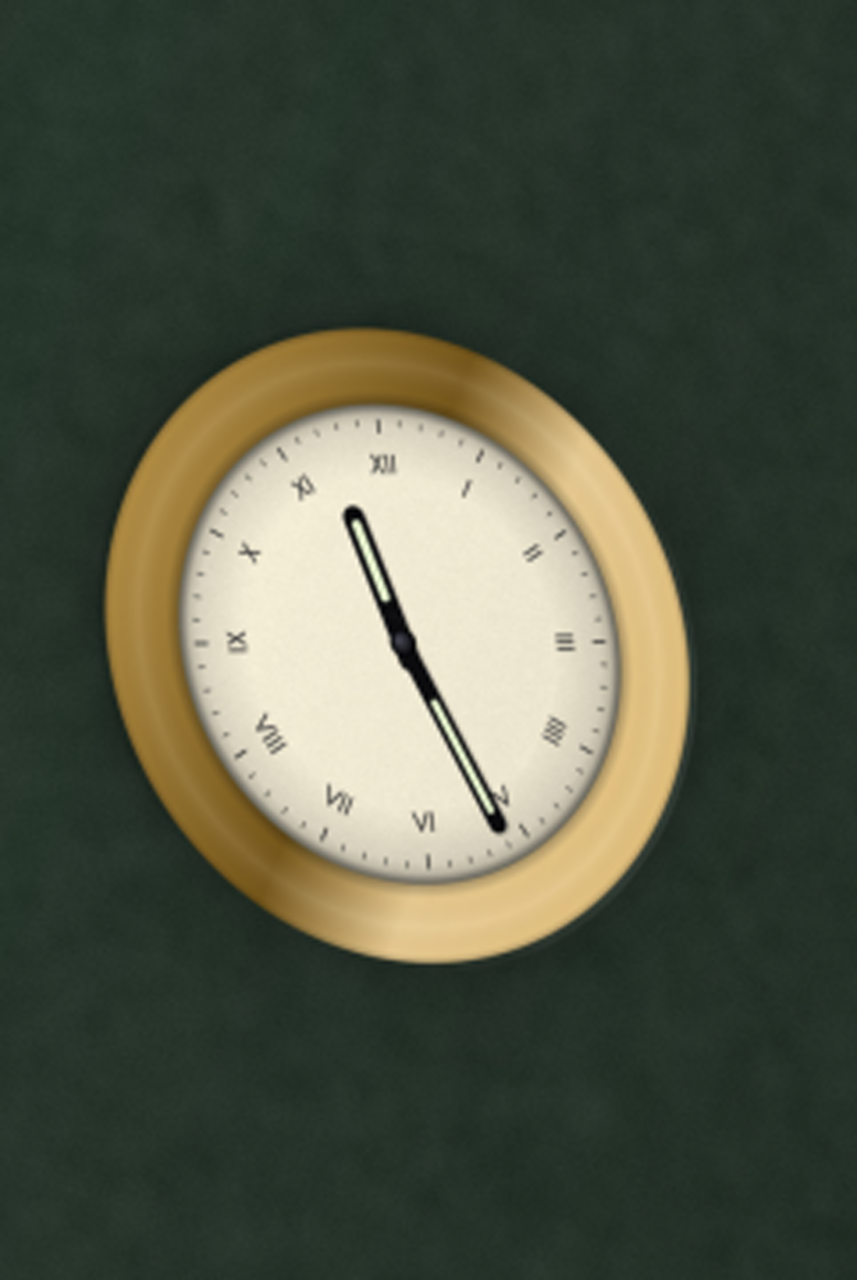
11:26
